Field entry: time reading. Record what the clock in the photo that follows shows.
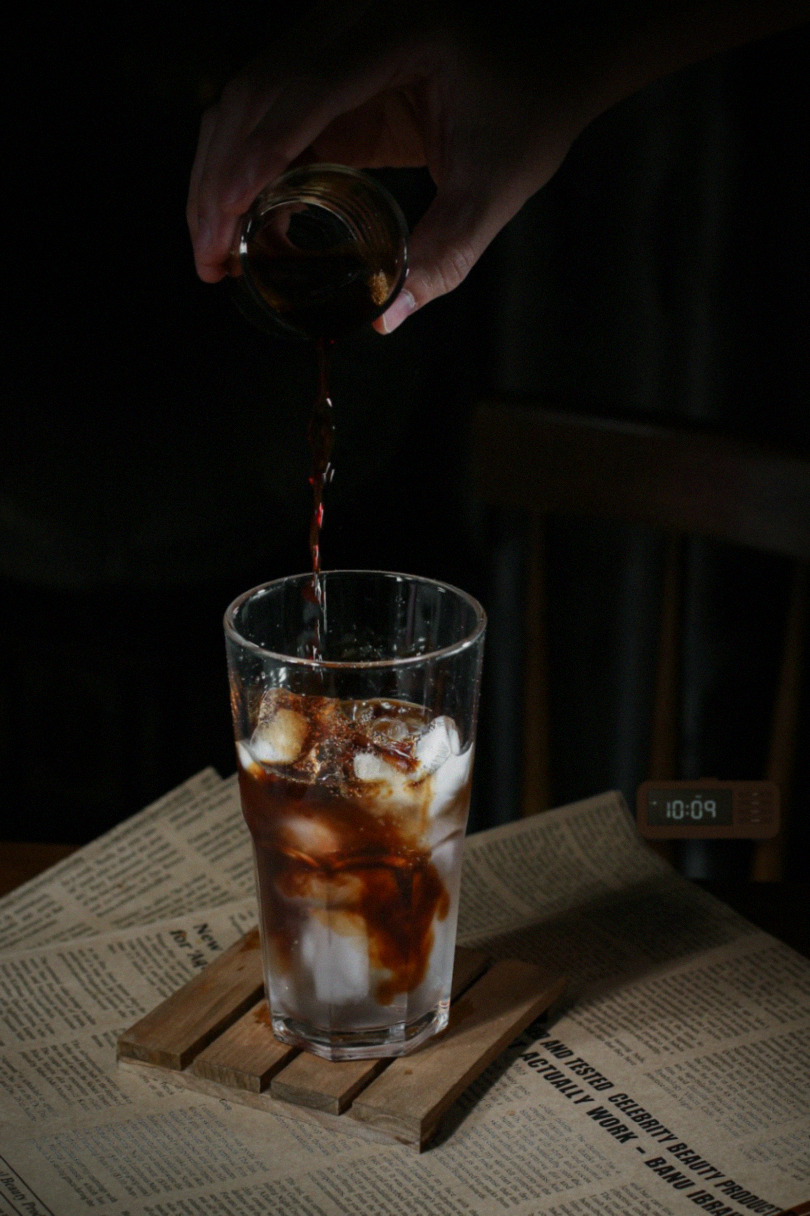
10:09
